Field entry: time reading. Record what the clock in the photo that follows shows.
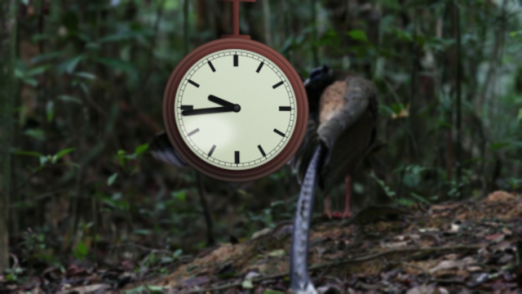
9:44
